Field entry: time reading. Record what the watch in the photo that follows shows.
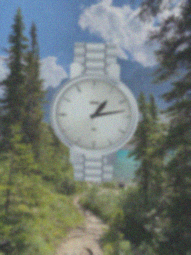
1:13
